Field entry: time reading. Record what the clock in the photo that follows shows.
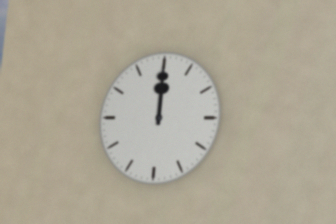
12:00
